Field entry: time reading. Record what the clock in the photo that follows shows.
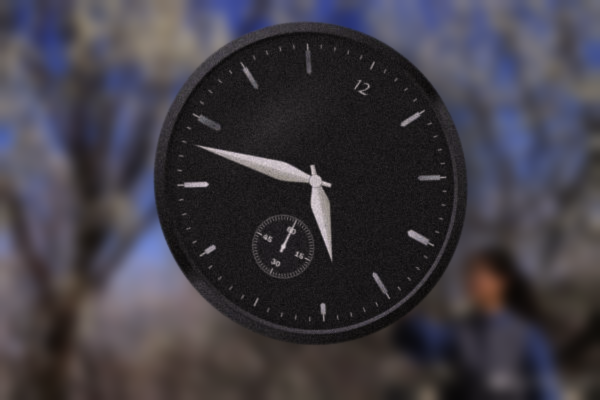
4:43
